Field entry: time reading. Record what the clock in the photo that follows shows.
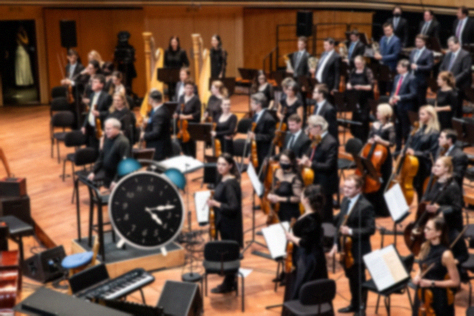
4:12
